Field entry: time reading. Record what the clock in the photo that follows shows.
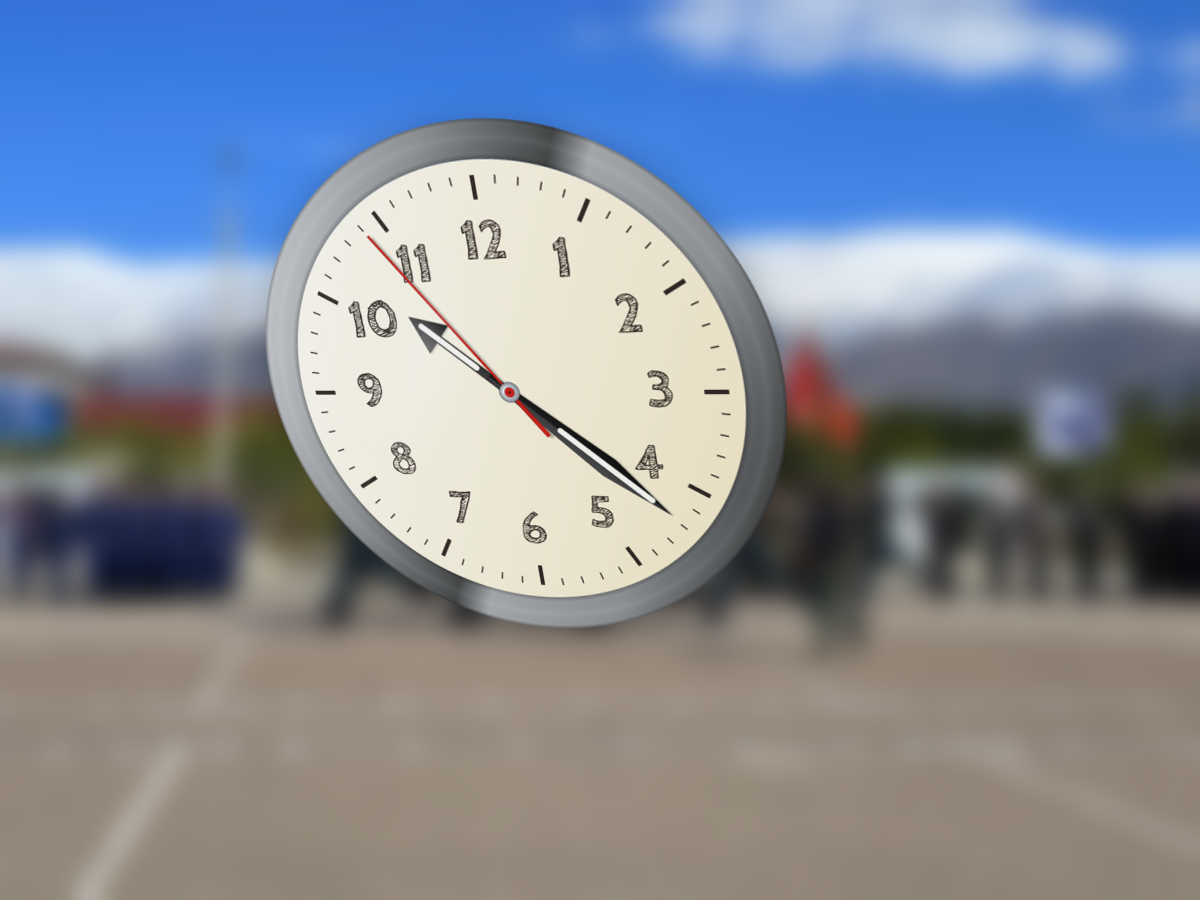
10:21:54
